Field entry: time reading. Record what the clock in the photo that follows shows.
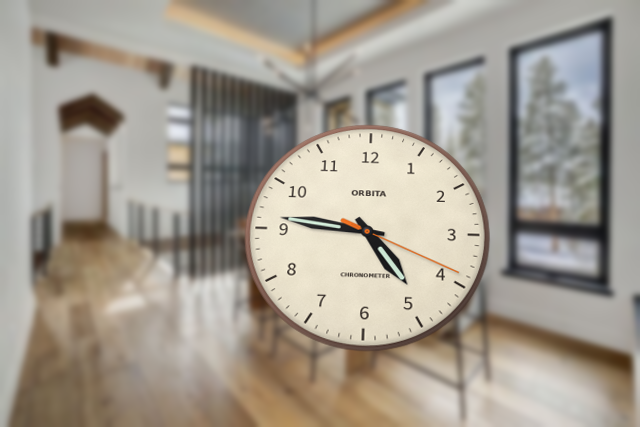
4:46:19
